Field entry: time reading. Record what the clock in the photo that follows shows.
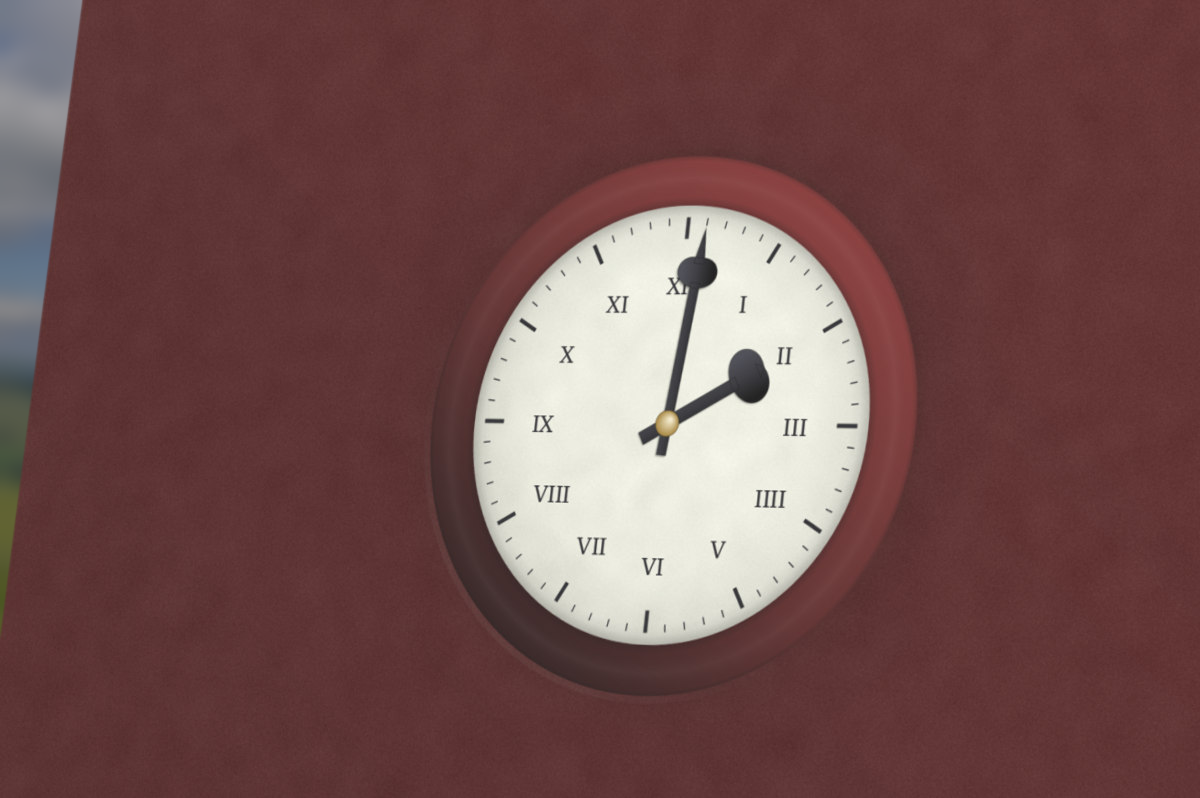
2:01
